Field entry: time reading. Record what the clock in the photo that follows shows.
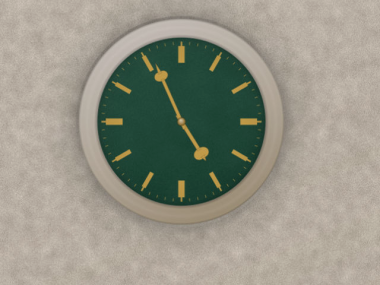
4:56
